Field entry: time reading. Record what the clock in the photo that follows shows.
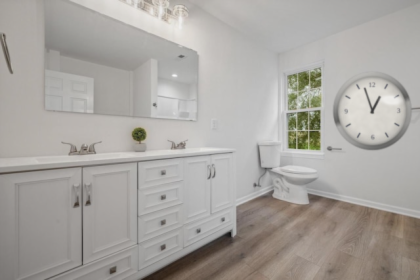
12:57
